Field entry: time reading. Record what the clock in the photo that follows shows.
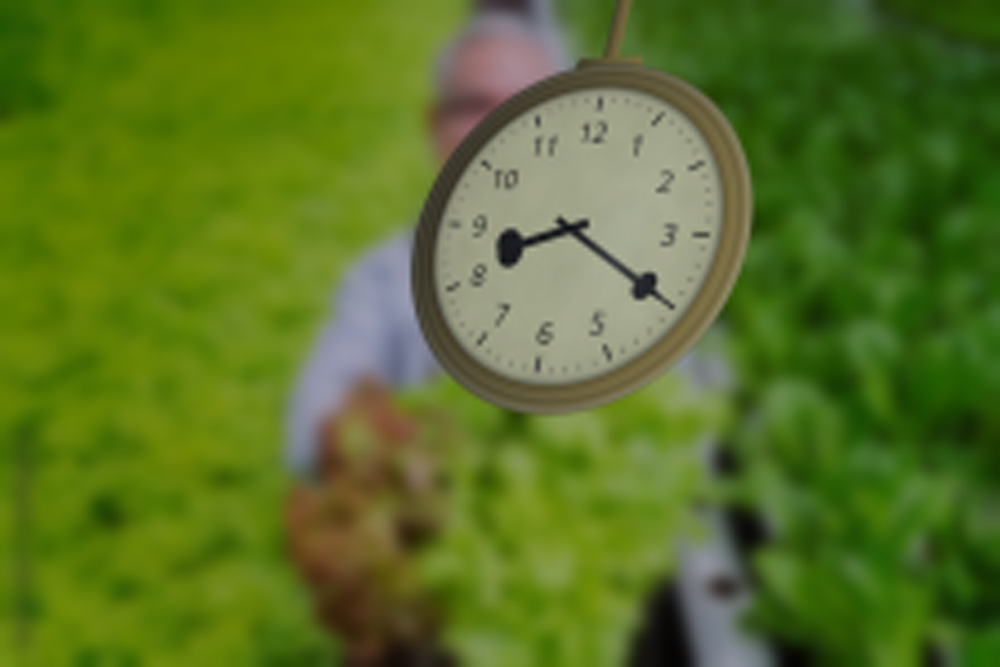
8:20
